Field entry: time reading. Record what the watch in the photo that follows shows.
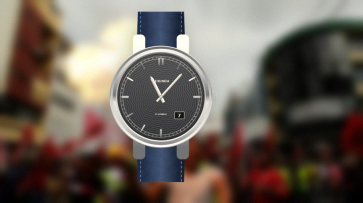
11:07
